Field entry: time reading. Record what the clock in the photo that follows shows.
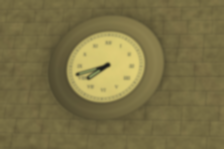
7:42
